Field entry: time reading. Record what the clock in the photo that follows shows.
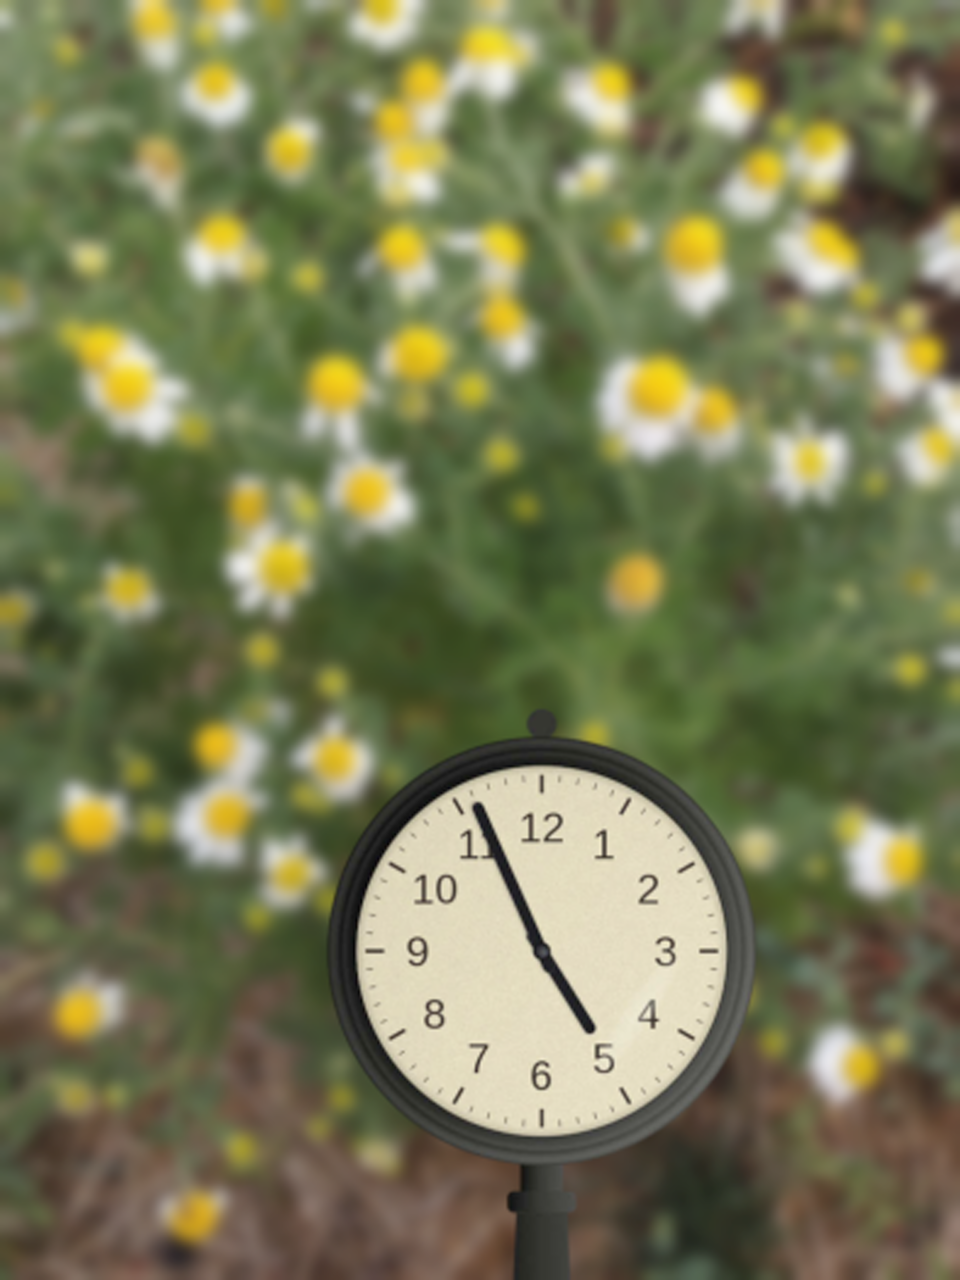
4:56
